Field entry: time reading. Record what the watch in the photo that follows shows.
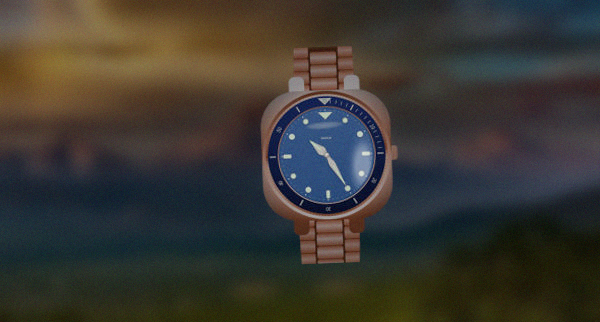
10:25
